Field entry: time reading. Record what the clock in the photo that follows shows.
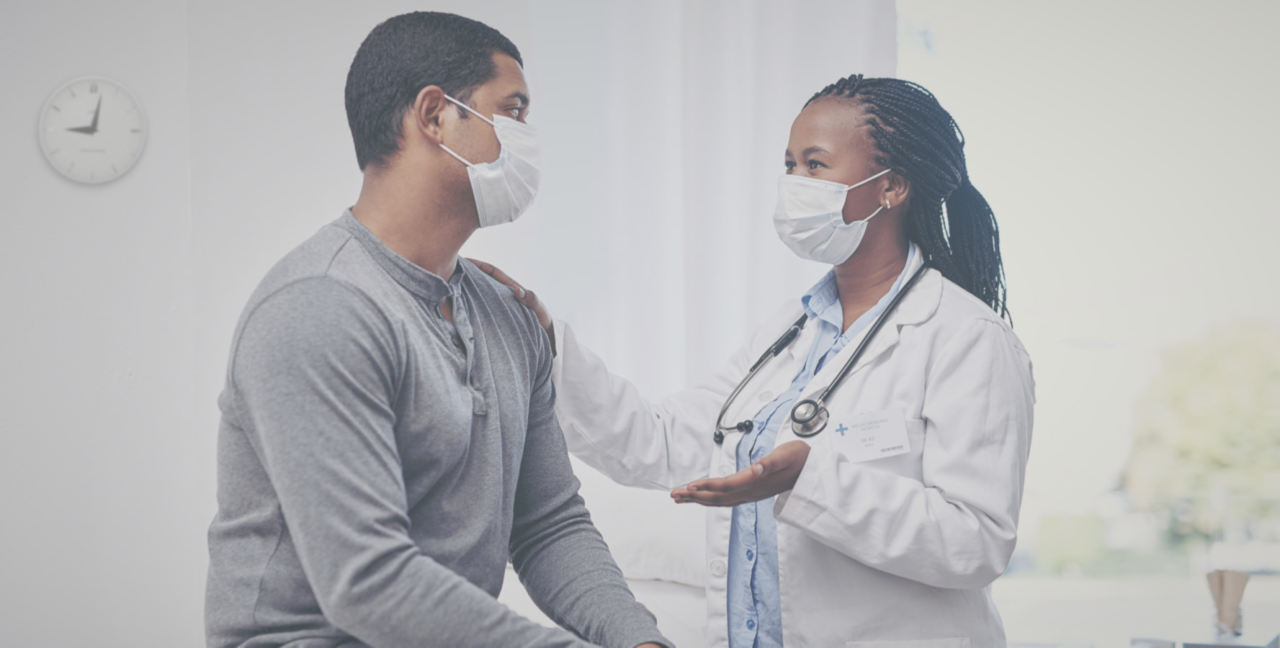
9:02
